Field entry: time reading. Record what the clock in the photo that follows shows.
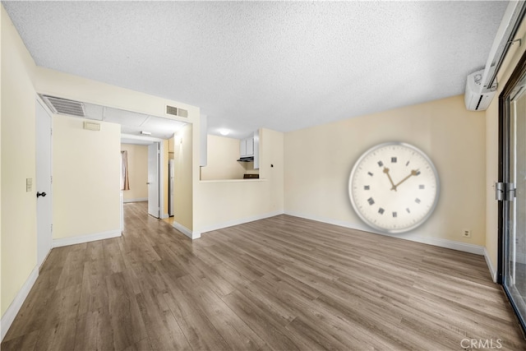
11:09
